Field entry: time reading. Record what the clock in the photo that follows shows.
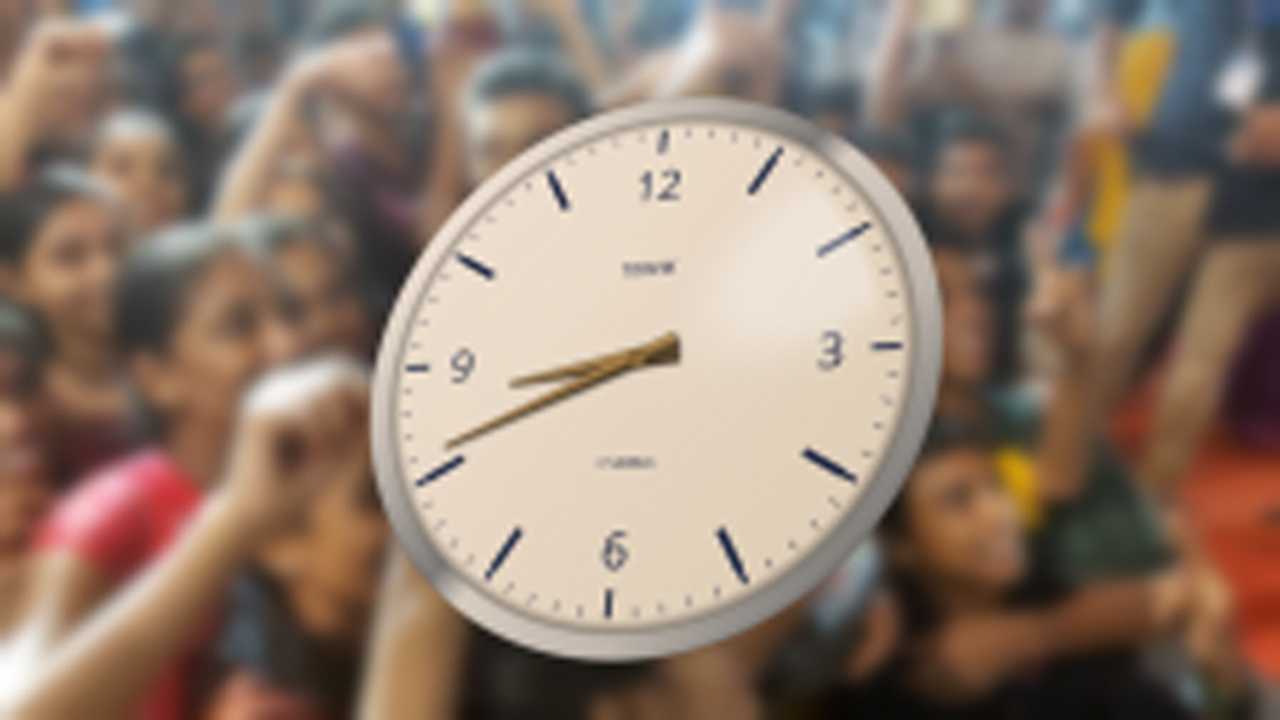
8:41
